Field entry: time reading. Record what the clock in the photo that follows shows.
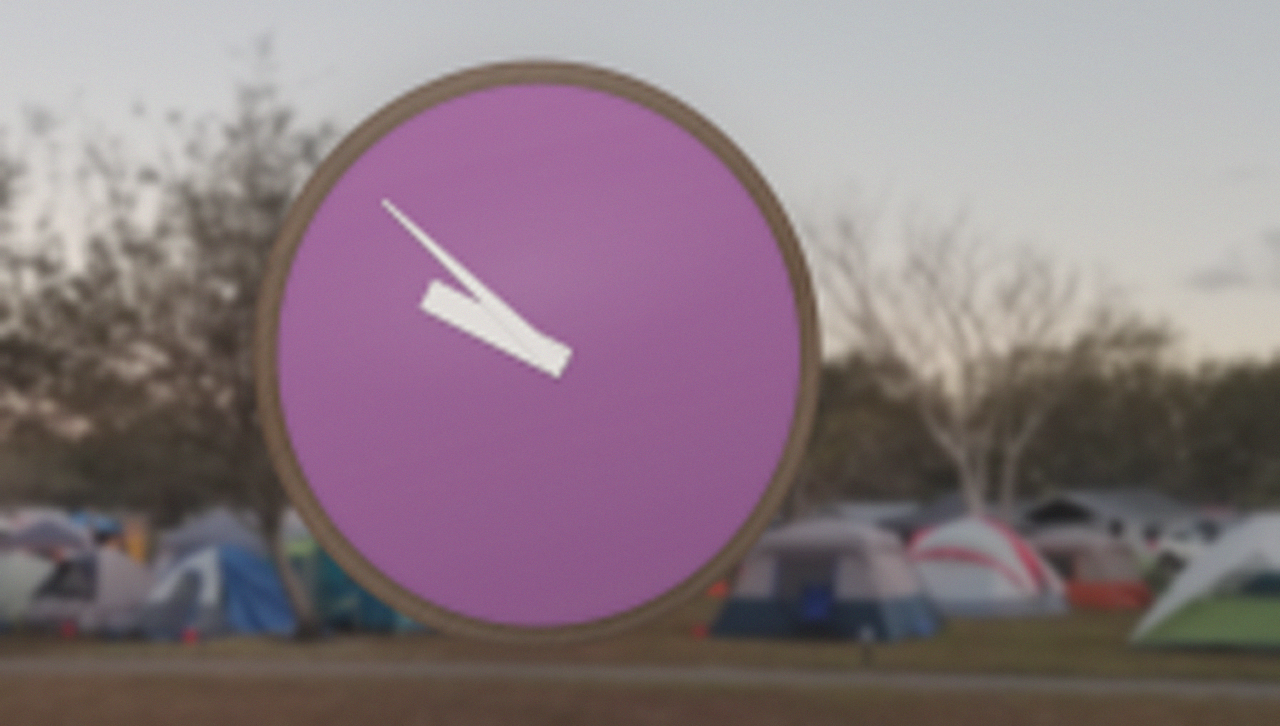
9:52
